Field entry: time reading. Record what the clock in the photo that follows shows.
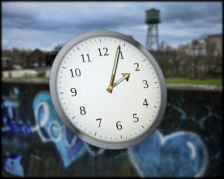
2:04
